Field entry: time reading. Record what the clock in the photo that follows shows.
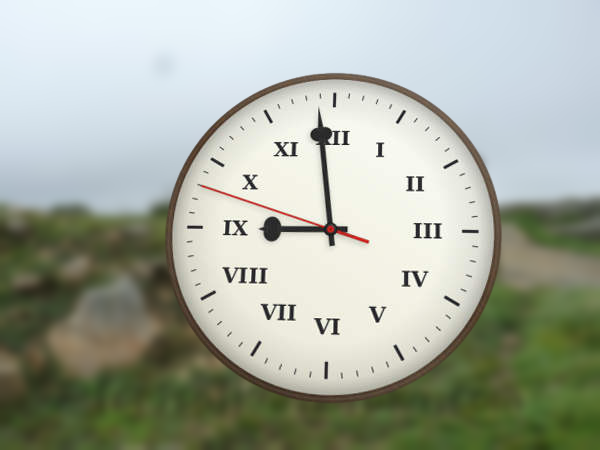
8:58:48
